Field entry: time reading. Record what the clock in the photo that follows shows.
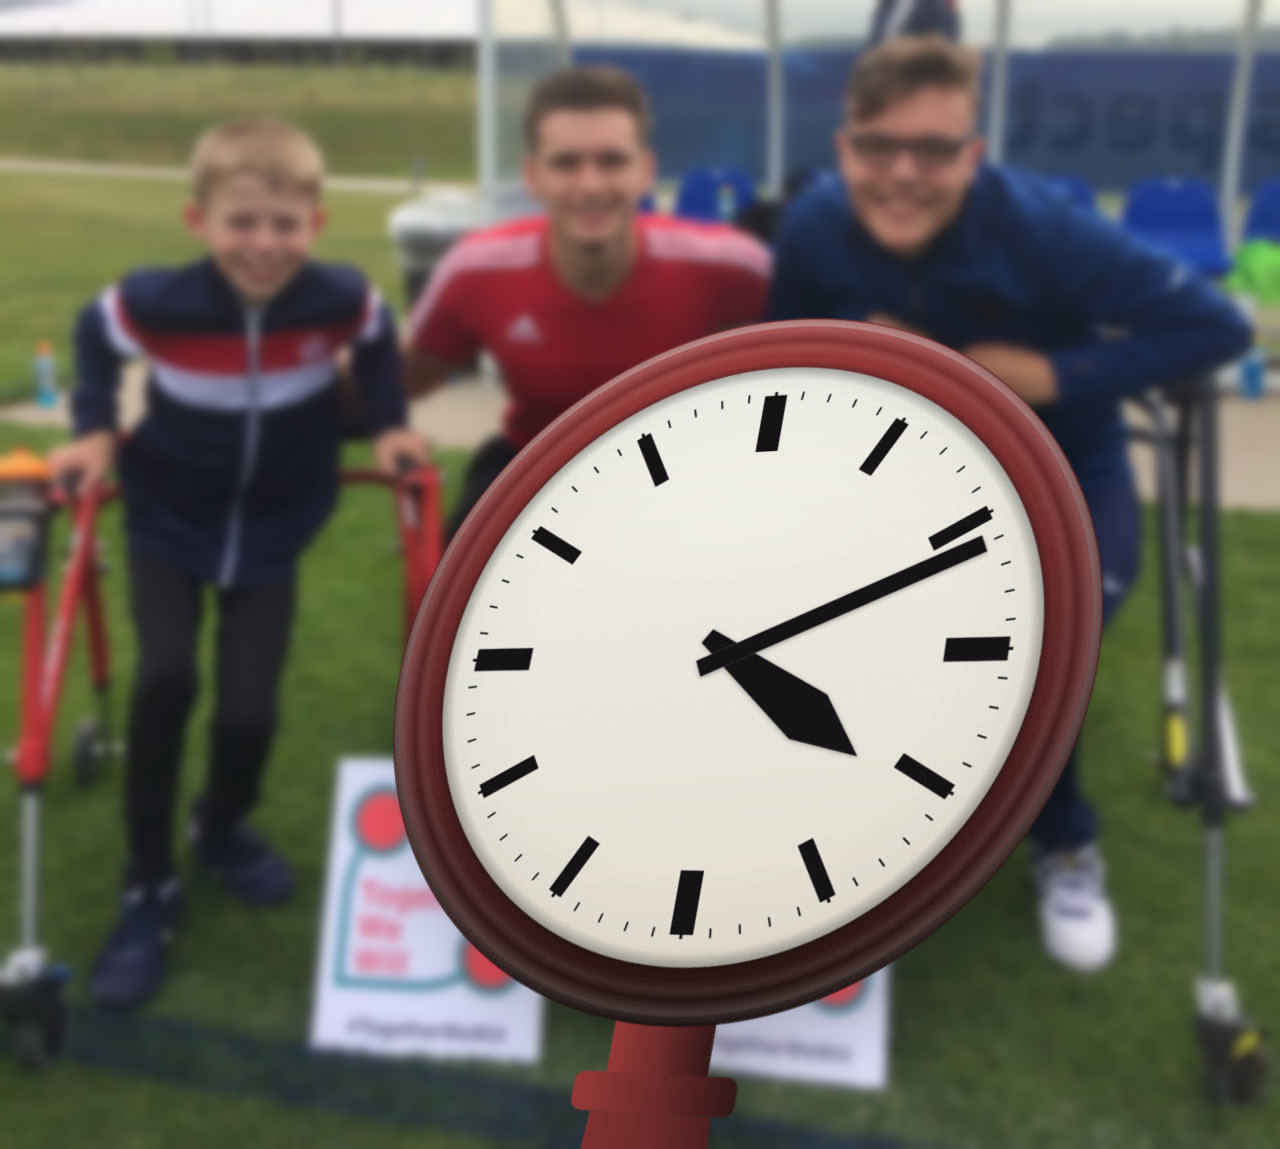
4:11
